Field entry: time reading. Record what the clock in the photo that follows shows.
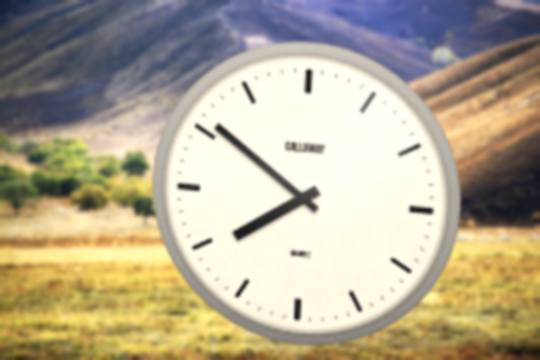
7:51
